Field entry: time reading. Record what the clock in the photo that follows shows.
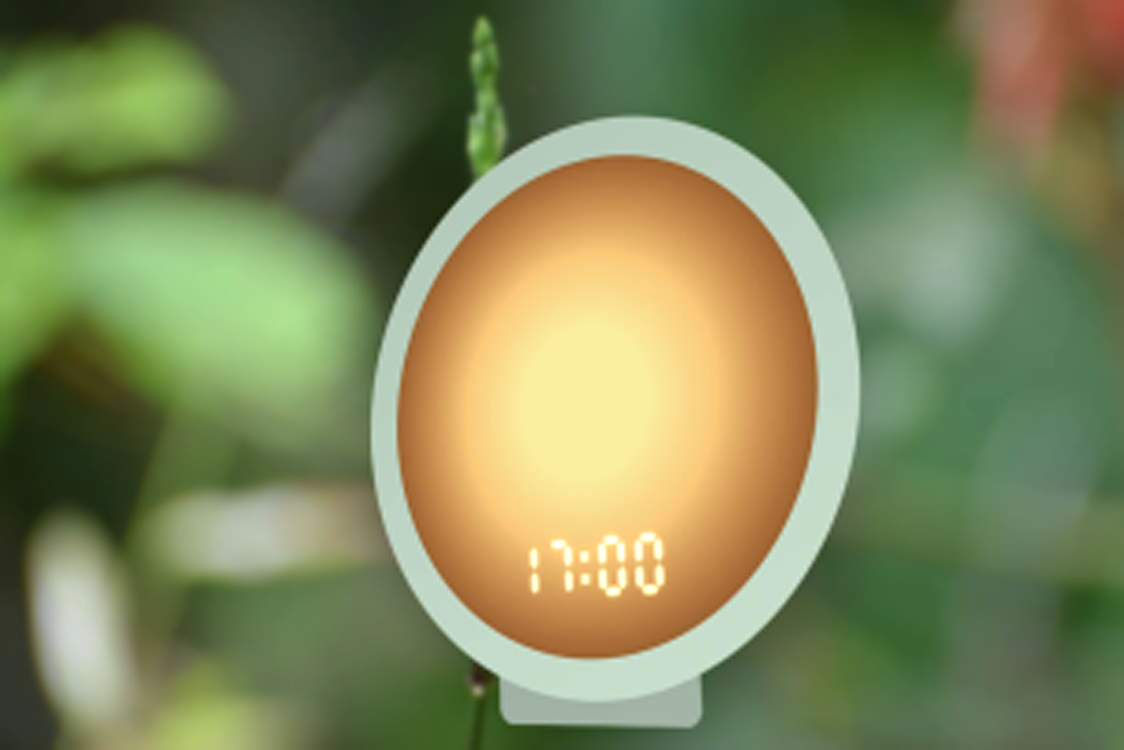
17:00
